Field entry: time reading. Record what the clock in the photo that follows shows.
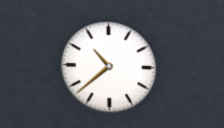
10:38
